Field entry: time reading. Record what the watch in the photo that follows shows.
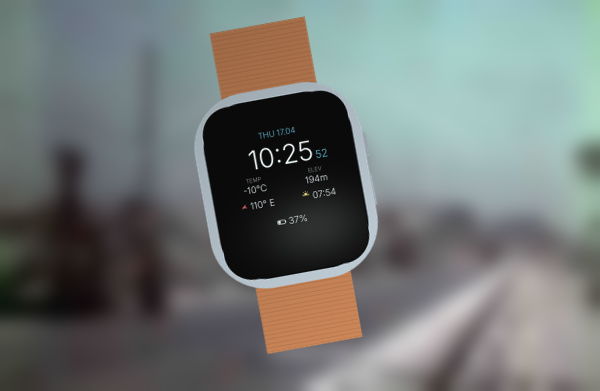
10:25:52
